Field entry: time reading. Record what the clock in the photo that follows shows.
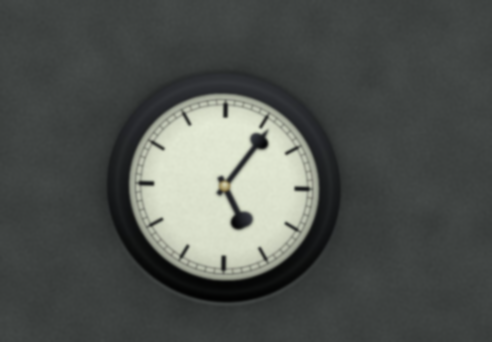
5:06
